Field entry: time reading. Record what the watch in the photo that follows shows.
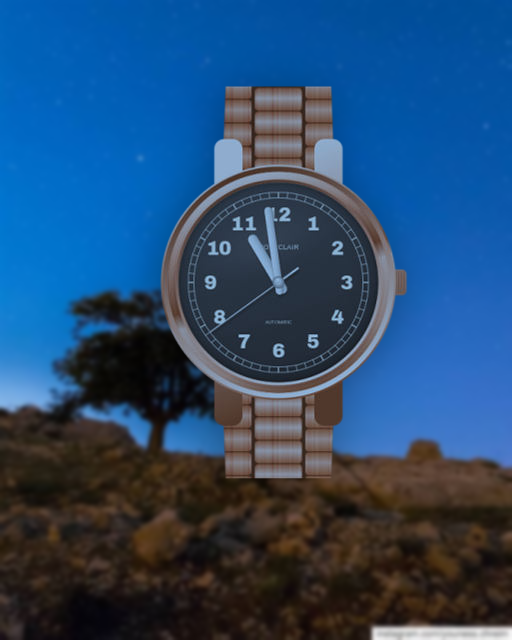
10:58:39
